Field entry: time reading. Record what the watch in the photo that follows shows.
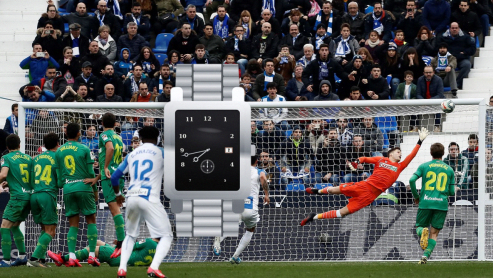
7:43
